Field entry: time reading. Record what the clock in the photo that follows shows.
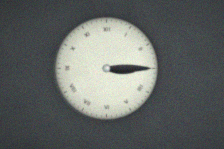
3:15
